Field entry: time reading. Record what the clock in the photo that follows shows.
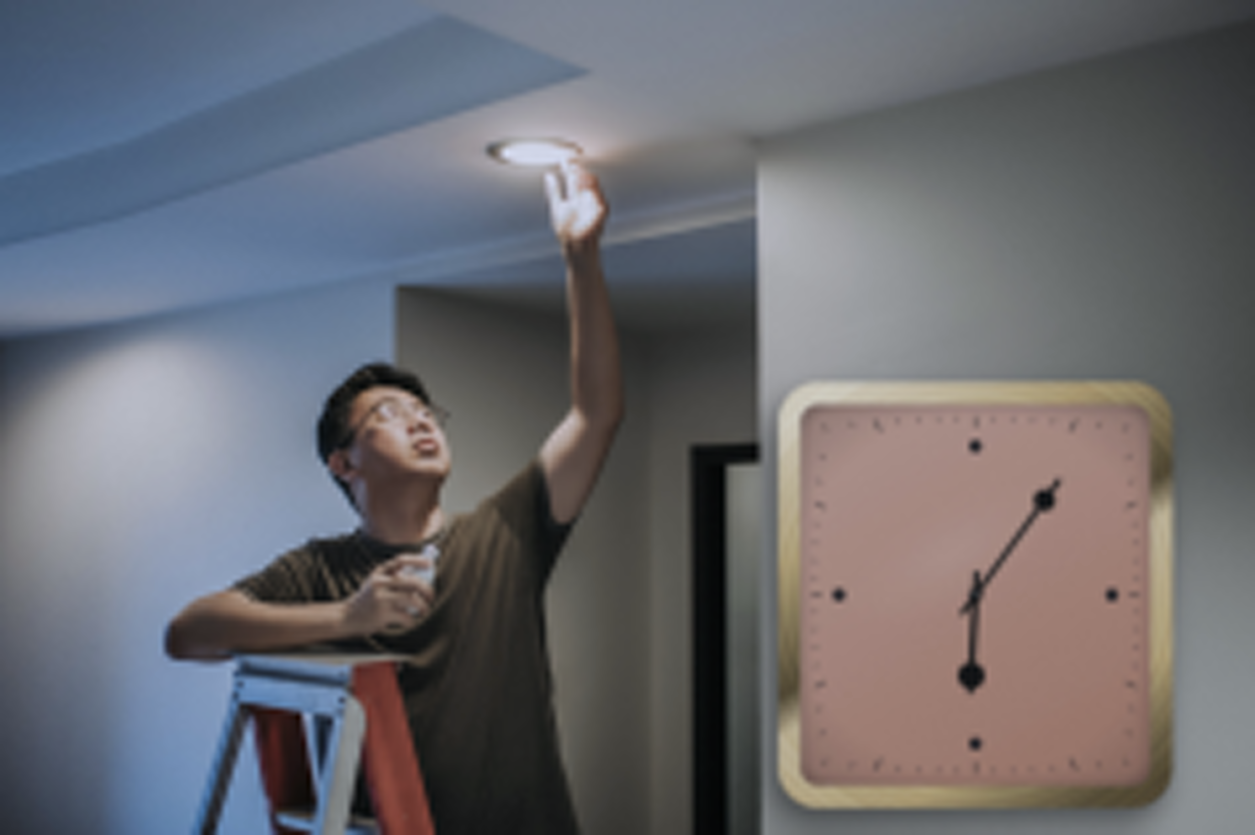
6:06
